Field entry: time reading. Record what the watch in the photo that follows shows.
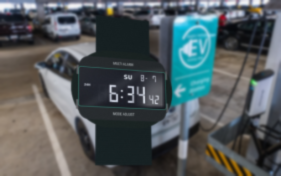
6:34
